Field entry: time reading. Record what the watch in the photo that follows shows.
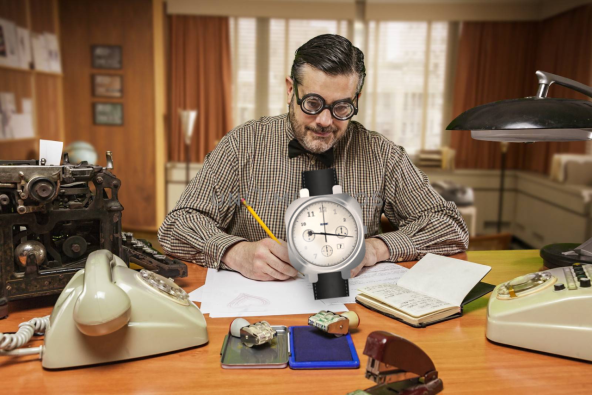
9:17
